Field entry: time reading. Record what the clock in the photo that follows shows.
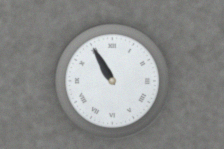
10:55
